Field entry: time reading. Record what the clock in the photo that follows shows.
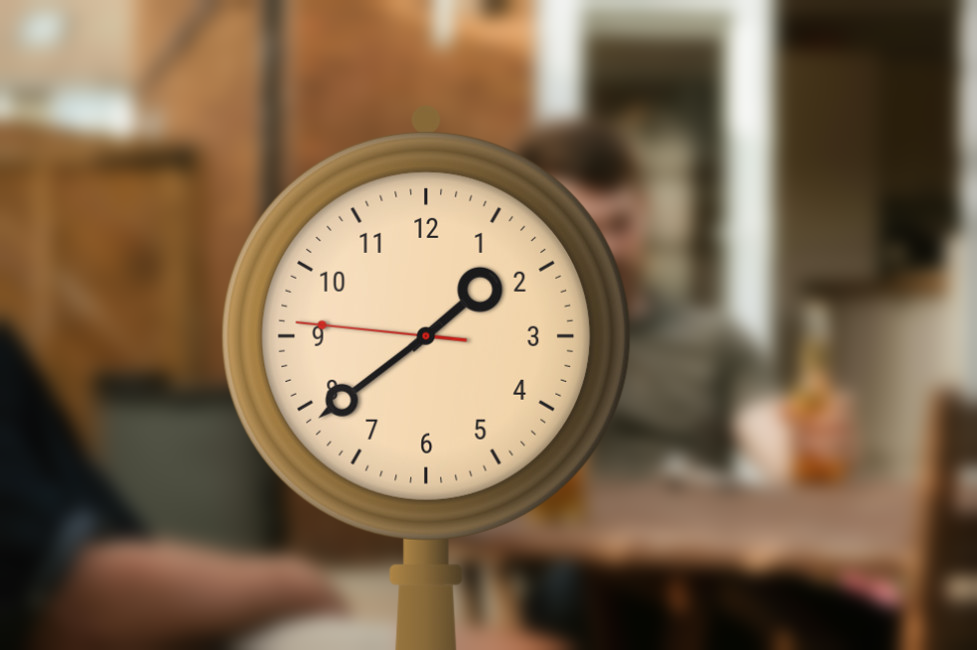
1:38:46
